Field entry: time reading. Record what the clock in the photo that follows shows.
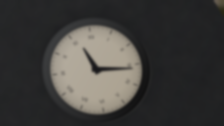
11:16
